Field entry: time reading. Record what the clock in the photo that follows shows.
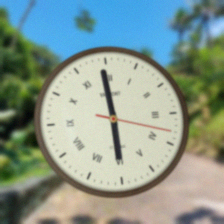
5:59:18
